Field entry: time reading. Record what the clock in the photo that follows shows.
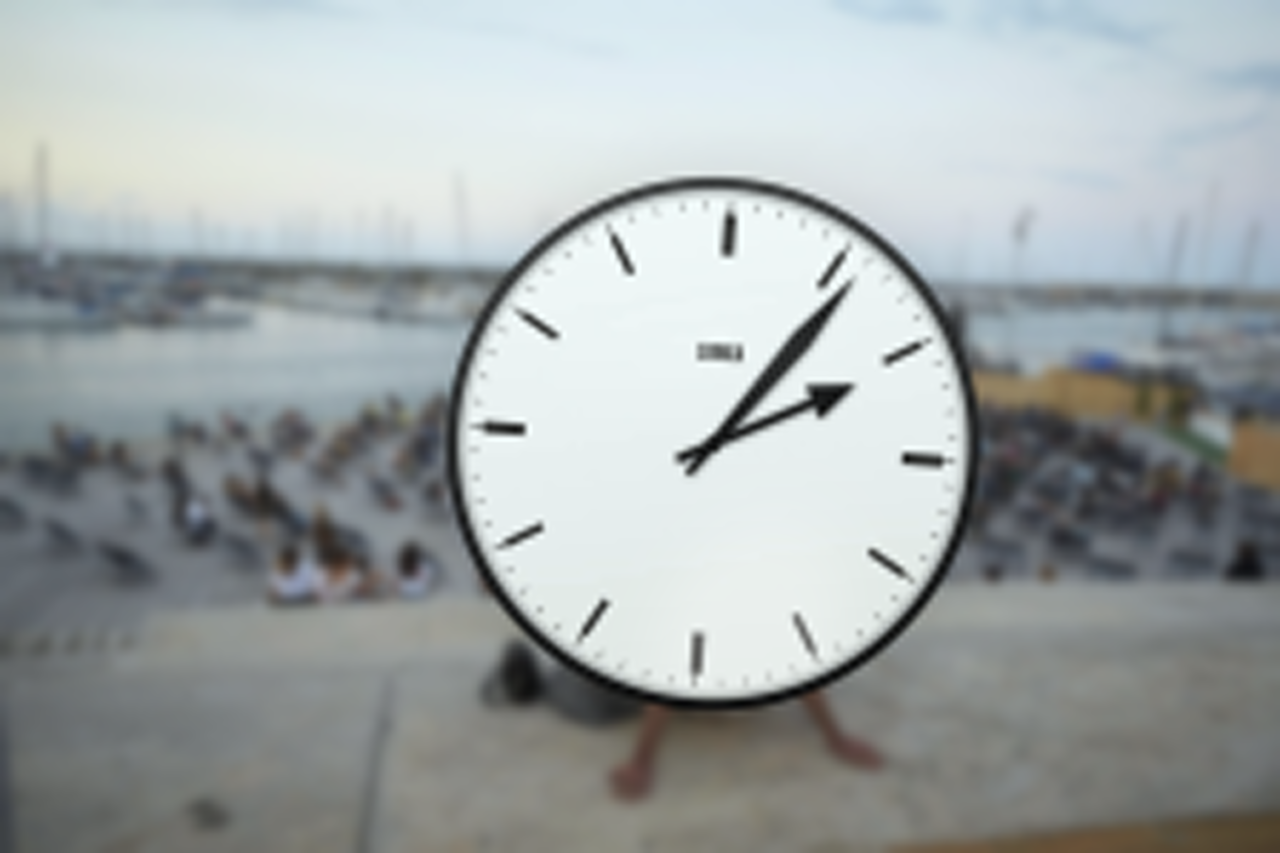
2:06
